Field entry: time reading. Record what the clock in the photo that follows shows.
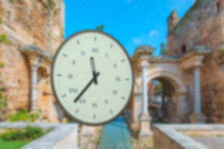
11:37
